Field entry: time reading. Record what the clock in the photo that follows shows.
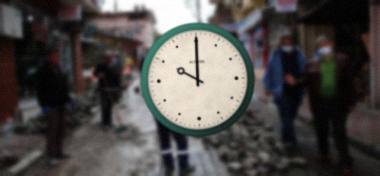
10:00
